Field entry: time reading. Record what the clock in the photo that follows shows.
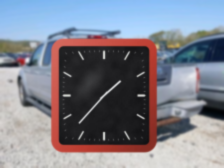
1:37
